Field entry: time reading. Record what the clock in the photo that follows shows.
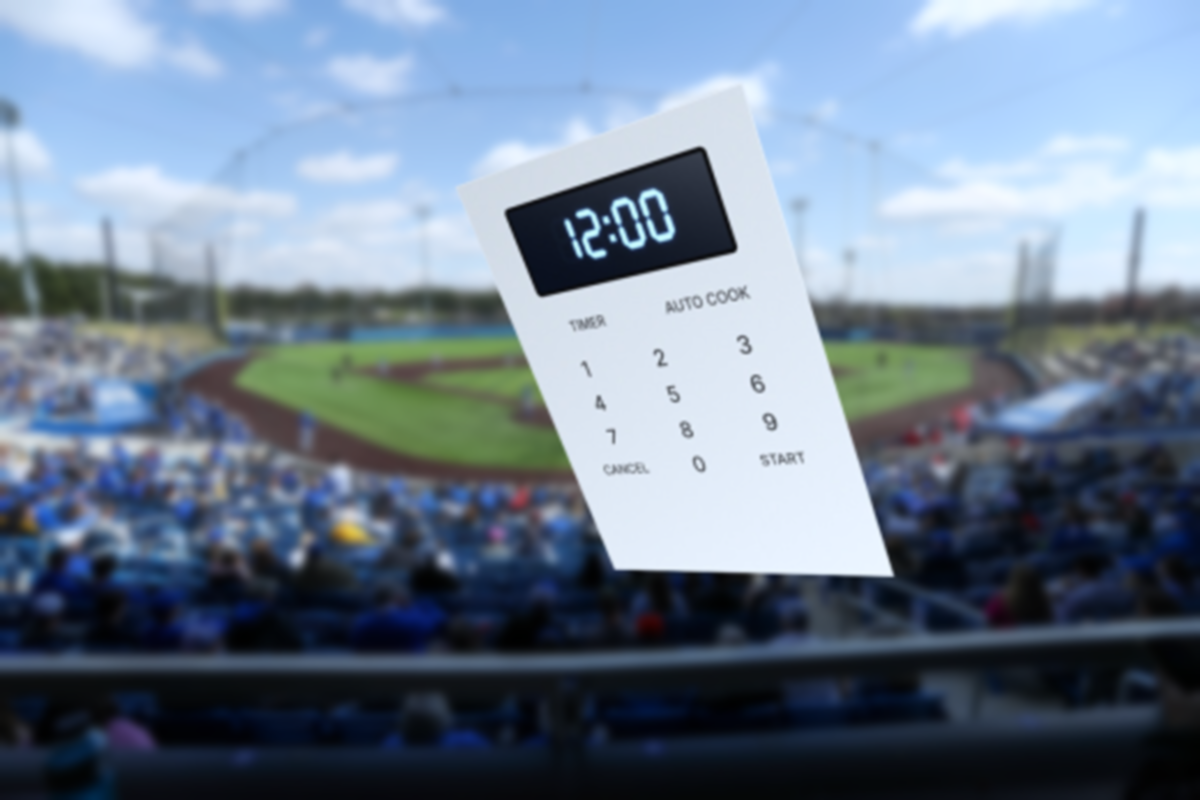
12:00
